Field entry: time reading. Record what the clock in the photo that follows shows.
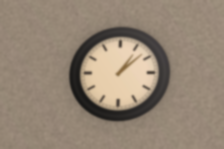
1:08
